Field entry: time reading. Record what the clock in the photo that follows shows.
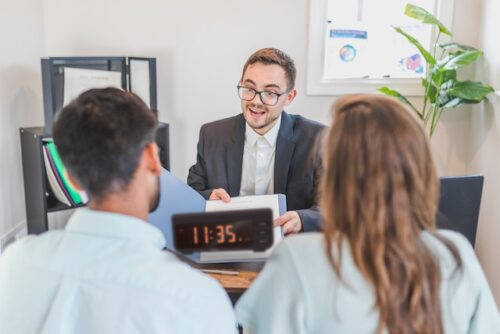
11:35
